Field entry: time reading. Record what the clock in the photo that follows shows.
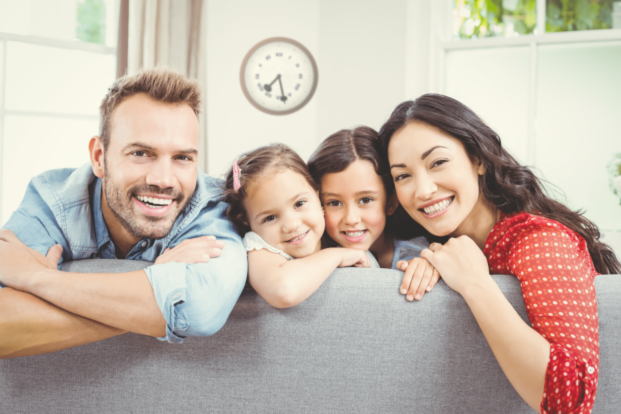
7:28
